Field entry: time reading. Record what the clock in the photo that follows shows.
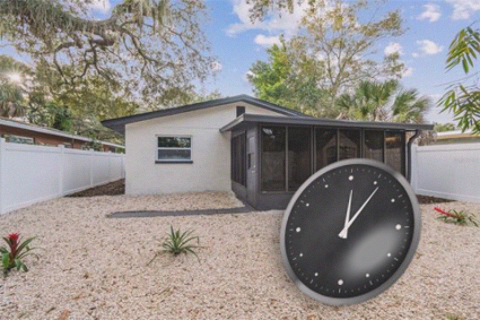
12:06
